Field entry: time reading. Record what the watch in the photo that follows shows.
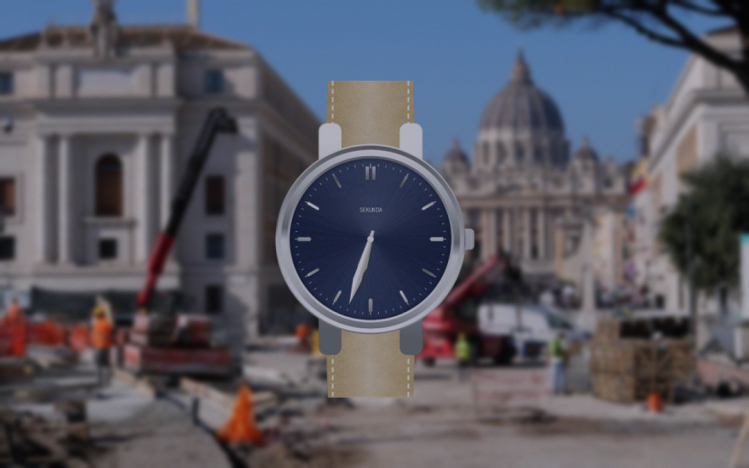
6:33
